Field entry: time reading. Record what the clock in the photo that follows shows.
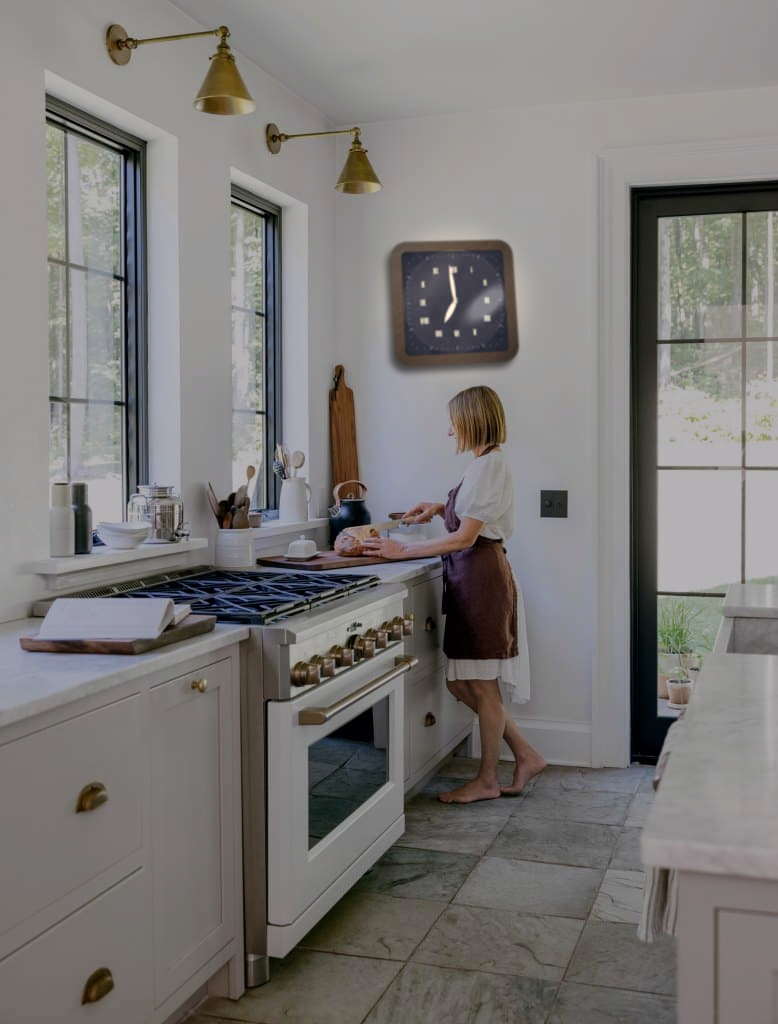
6:59
